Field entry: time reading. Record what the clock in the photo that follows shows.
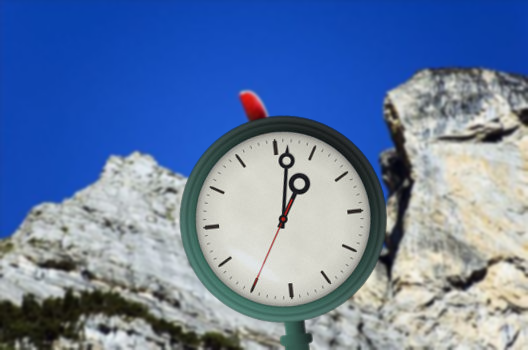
1:01:35
